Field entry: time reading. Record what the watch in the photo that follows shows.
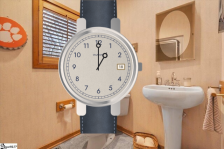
1:00
